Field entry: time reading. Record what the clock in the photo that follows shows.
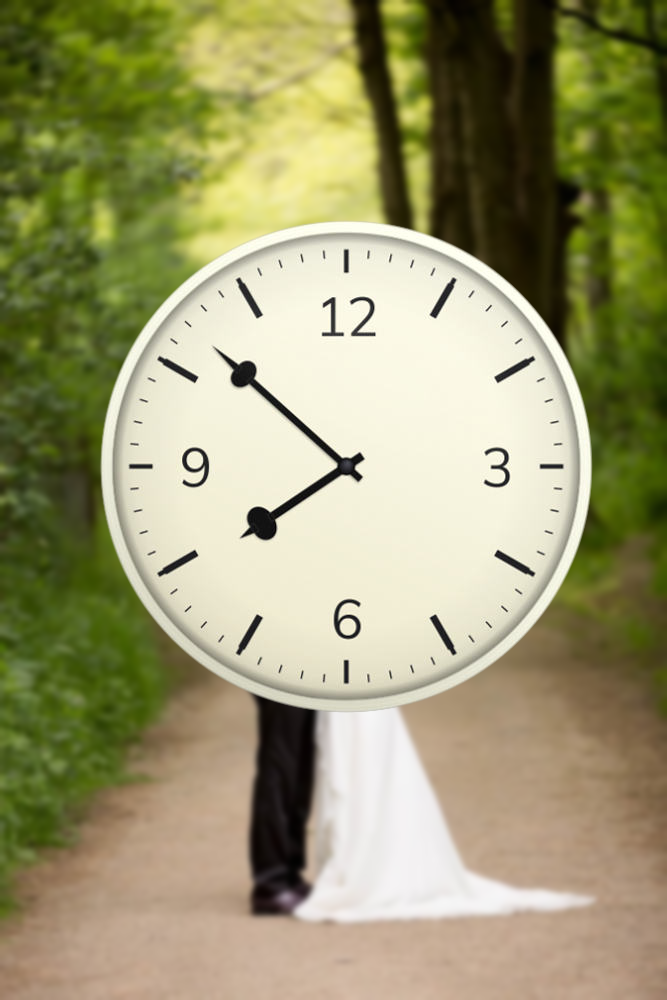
7:52
